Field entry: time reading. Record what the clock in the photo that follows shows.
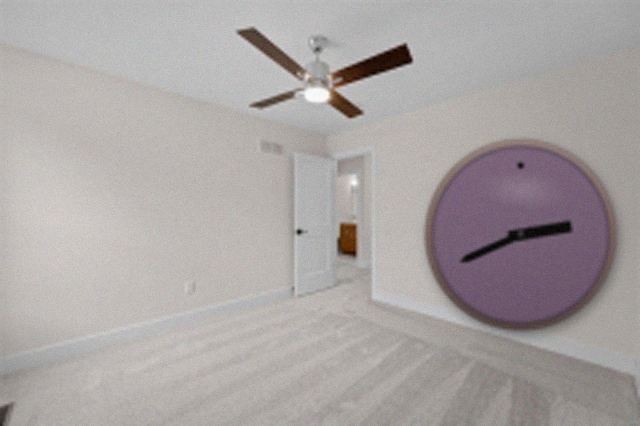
2:41
